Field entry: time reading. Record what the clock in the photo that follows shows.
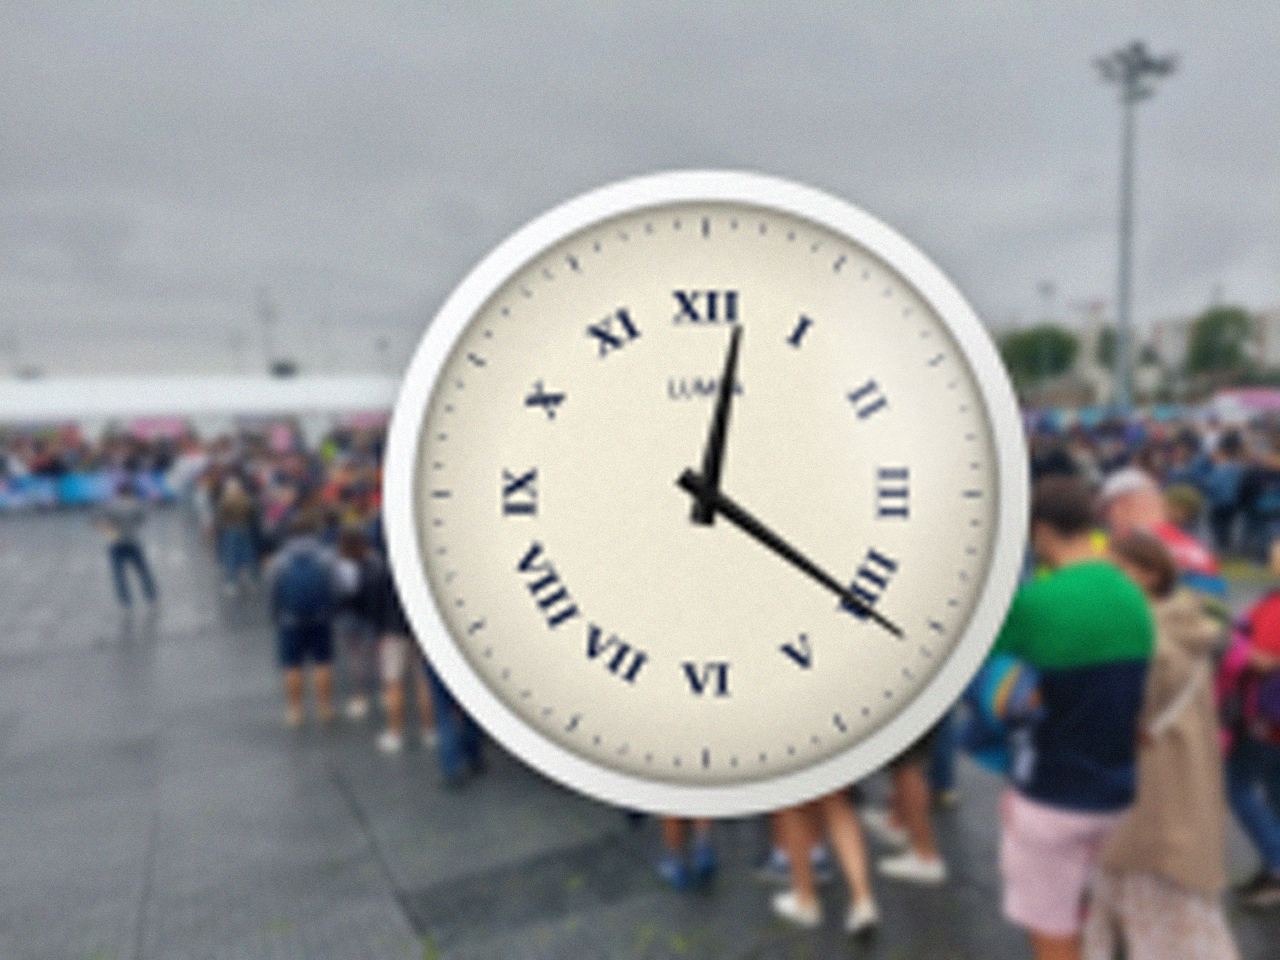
12:21
